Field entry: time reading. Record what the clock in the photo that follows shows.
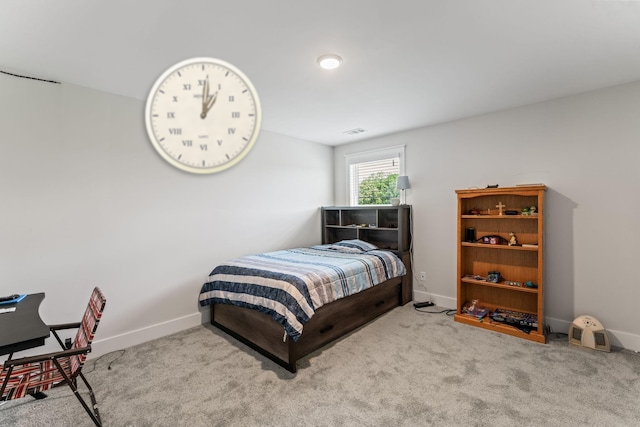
1:01
